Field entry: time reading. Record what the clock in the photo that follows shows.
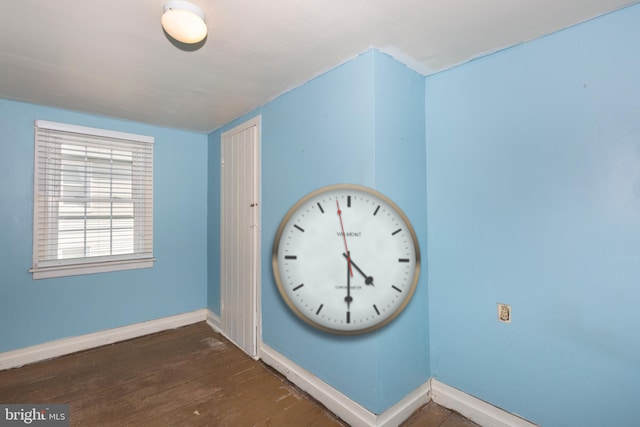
4:29:58
